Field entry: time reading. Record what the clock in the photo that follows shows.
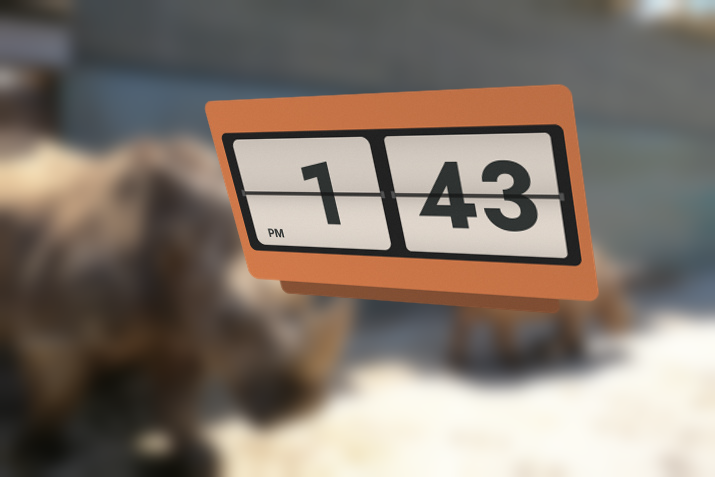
1:43
